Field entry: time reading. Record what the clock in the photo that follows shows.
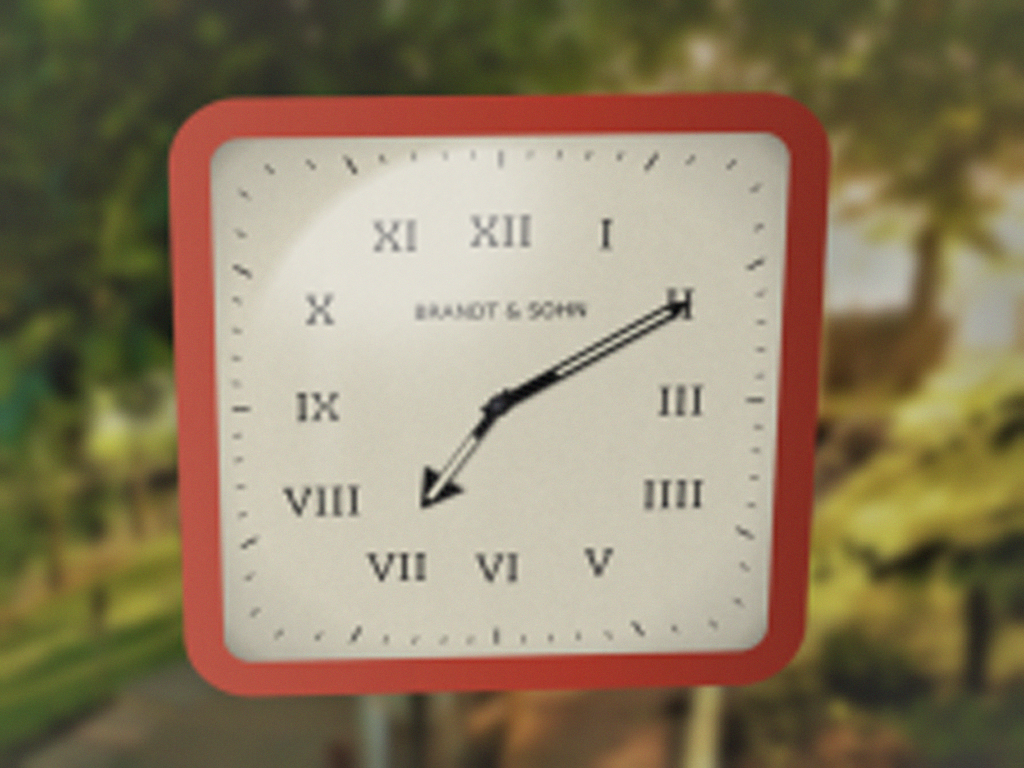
7:10
